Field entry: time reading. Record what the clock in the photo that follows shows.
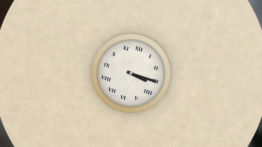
3:15
